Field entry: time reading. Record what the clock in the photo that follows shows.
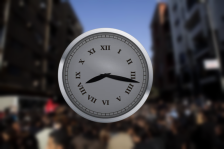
8:17
